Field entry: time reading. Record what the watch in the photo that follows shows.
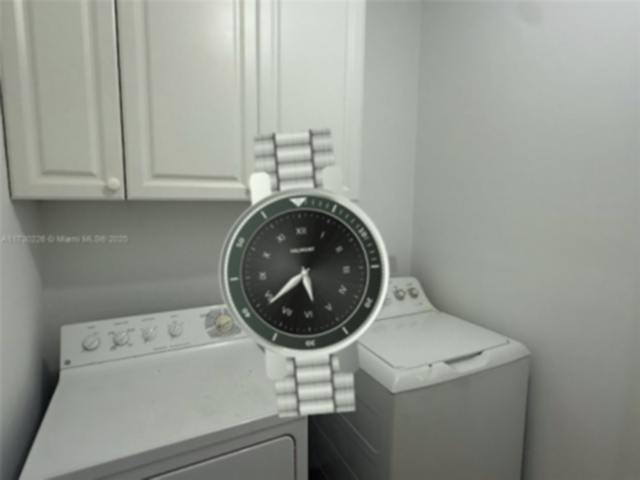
5:39
